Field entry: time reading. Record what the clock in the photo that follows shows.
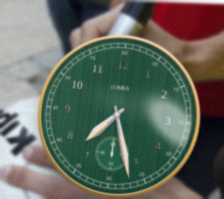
7:27
